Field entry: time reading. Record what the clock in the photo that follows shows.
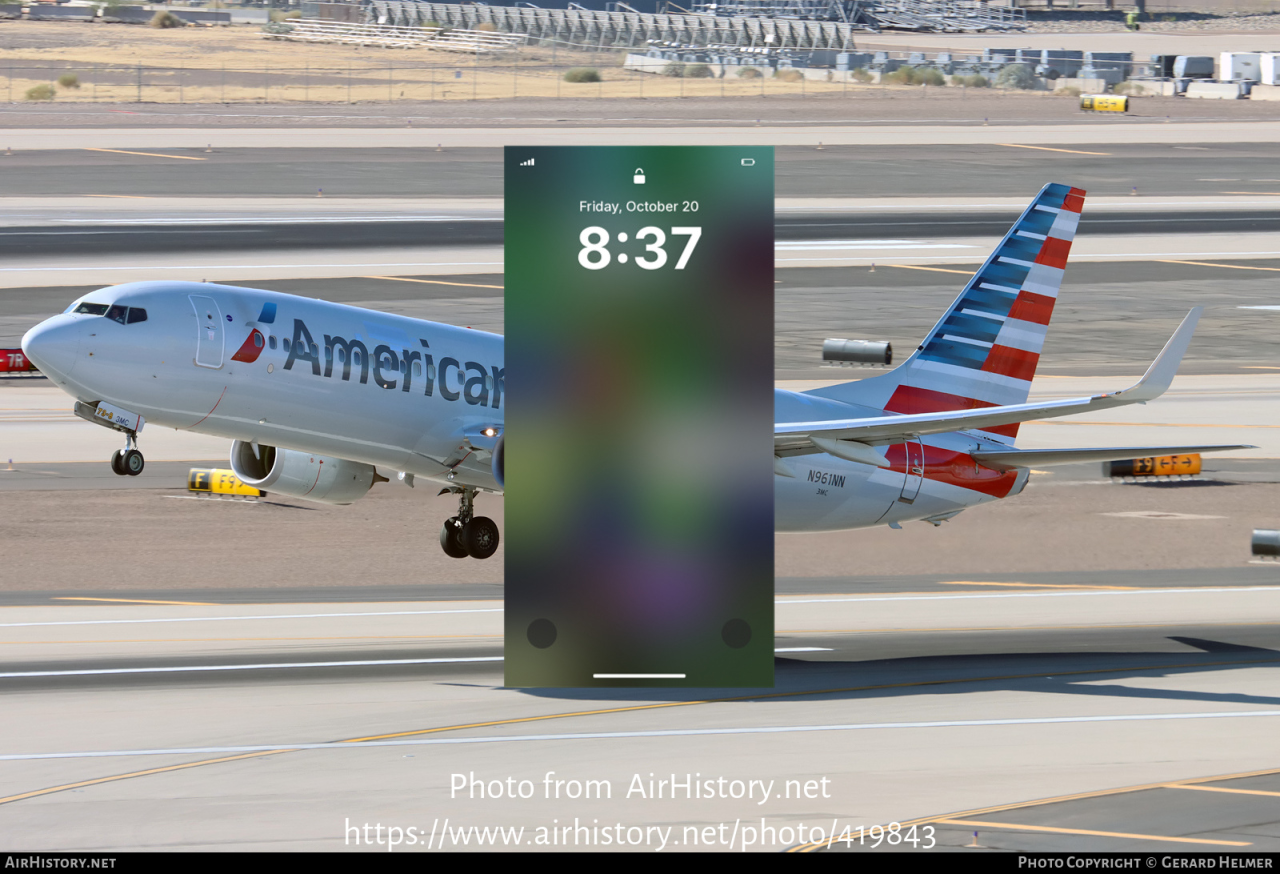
8:37
